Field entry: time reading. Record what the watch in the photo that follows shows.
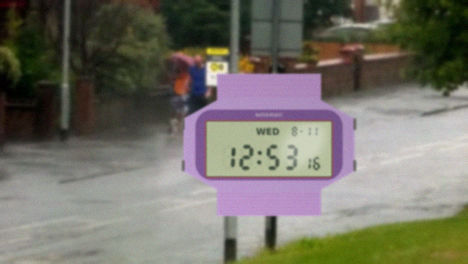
12:53:16
